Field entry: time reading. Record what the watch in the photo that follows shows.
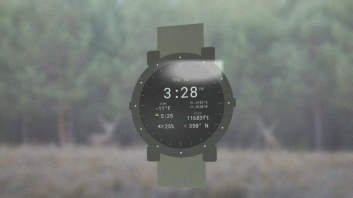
3:28
